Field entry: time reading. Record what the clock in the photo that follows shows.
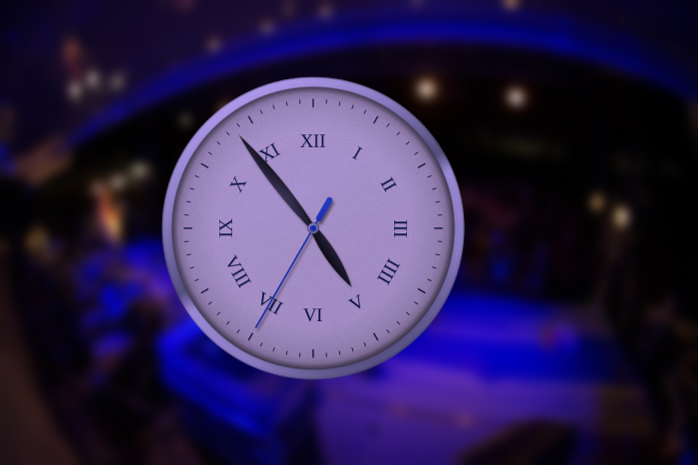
4:53:35
